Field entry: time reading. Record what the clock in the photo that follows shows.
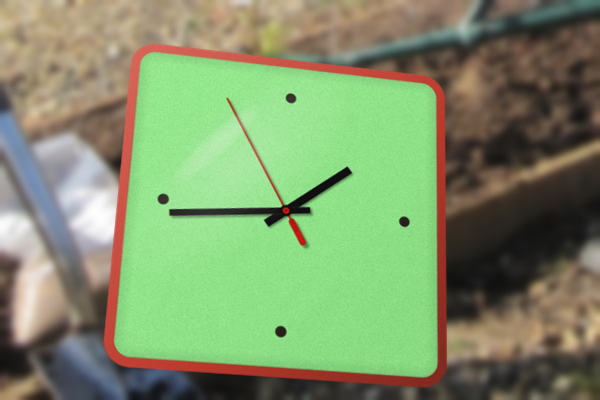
1:43:55
